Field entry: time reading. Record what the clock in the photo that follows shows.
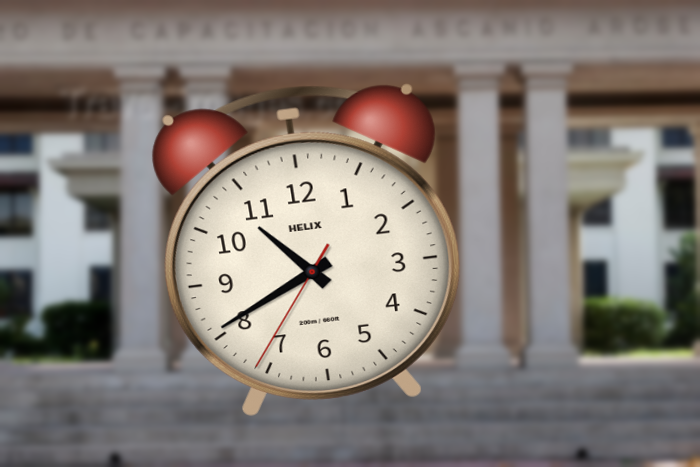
10:40:36
